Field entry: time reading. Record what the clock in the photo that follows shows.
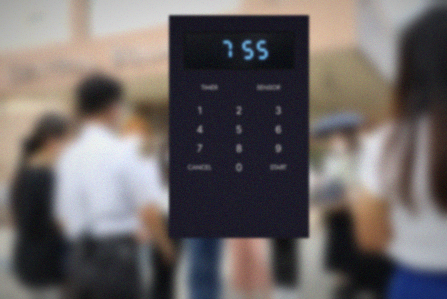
7:55
